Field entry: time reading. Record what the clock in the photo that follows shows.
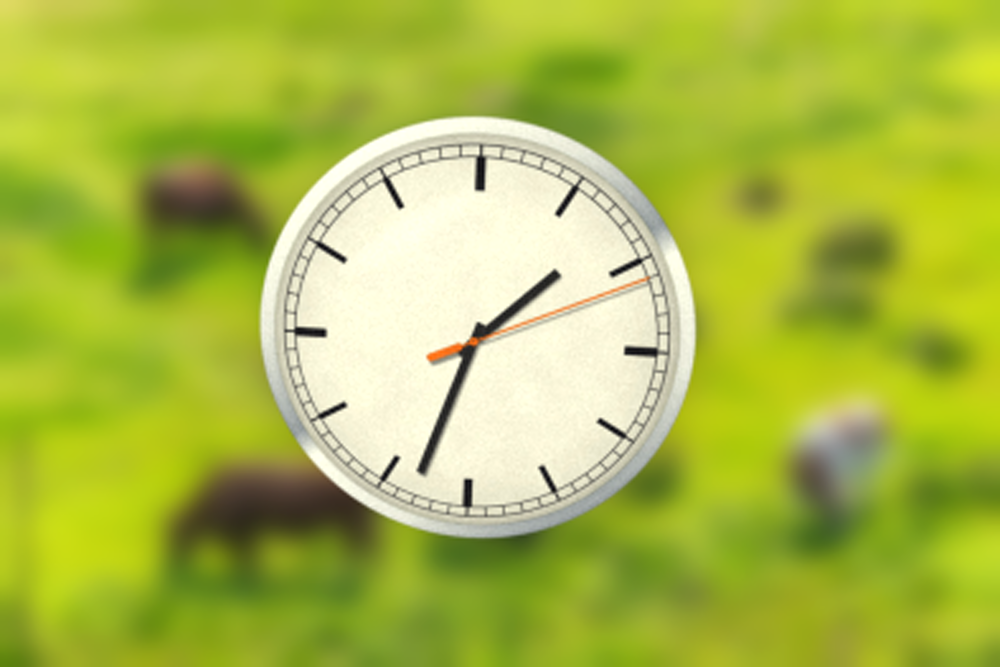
1:33:11
